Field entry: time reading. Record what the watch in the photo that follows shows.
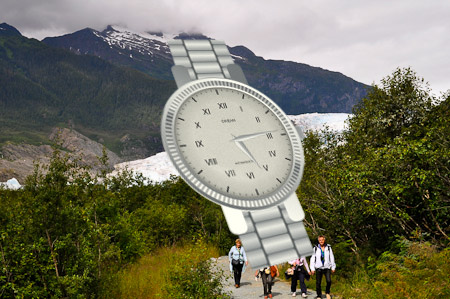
5:14
